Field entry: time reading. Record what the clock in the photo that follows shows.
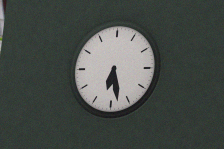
6:28
